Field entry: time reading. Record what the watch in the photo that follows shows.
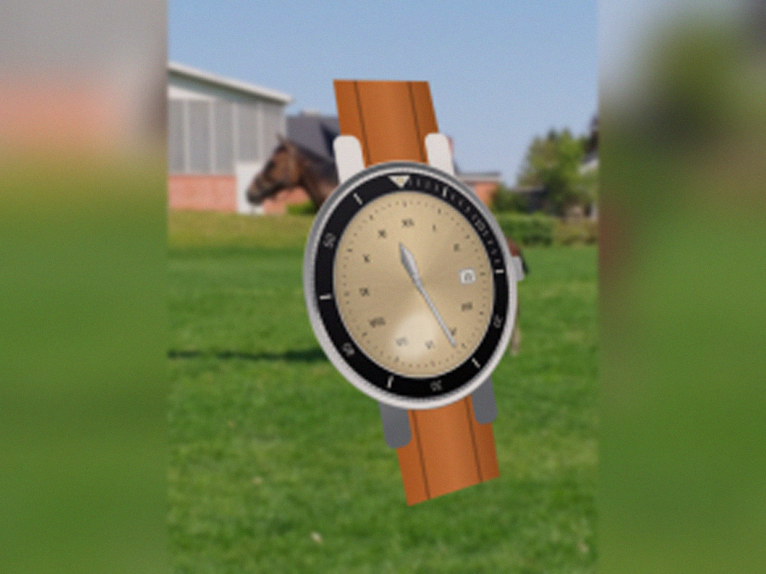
11:26
